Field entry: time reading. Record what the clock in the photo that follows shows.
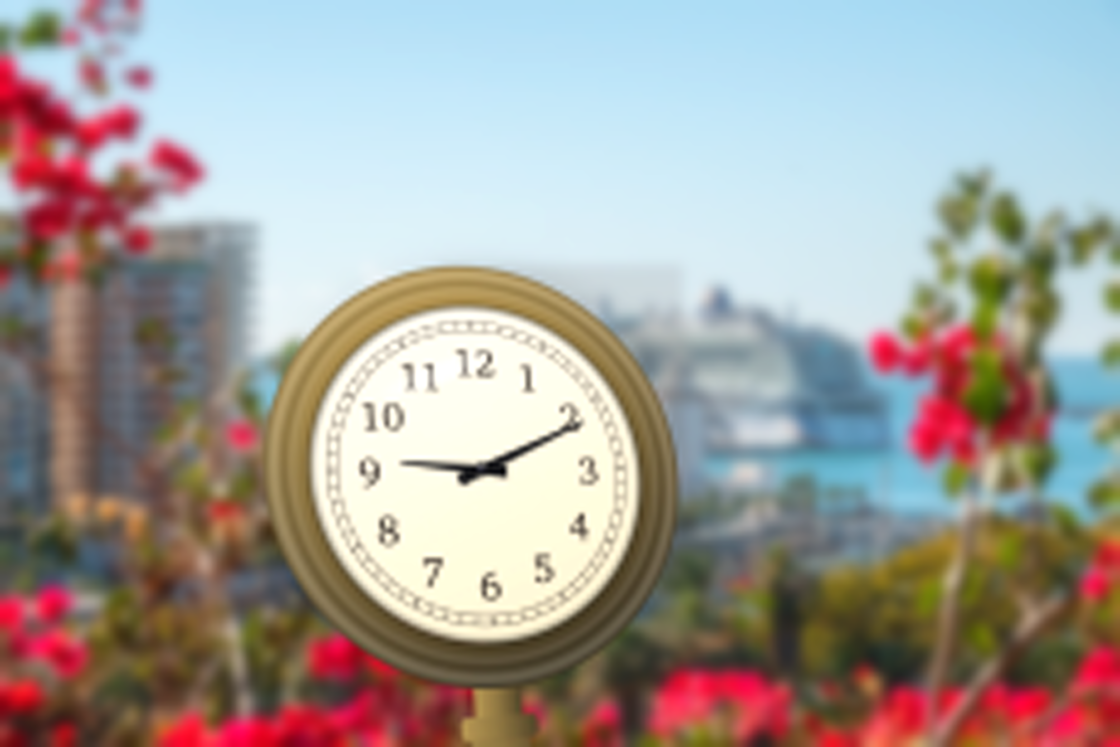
9:11
